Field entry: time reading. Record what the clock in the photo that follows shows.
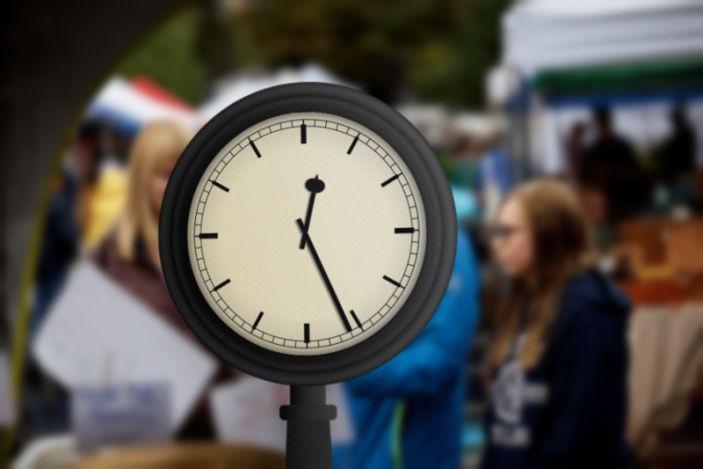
12:26
